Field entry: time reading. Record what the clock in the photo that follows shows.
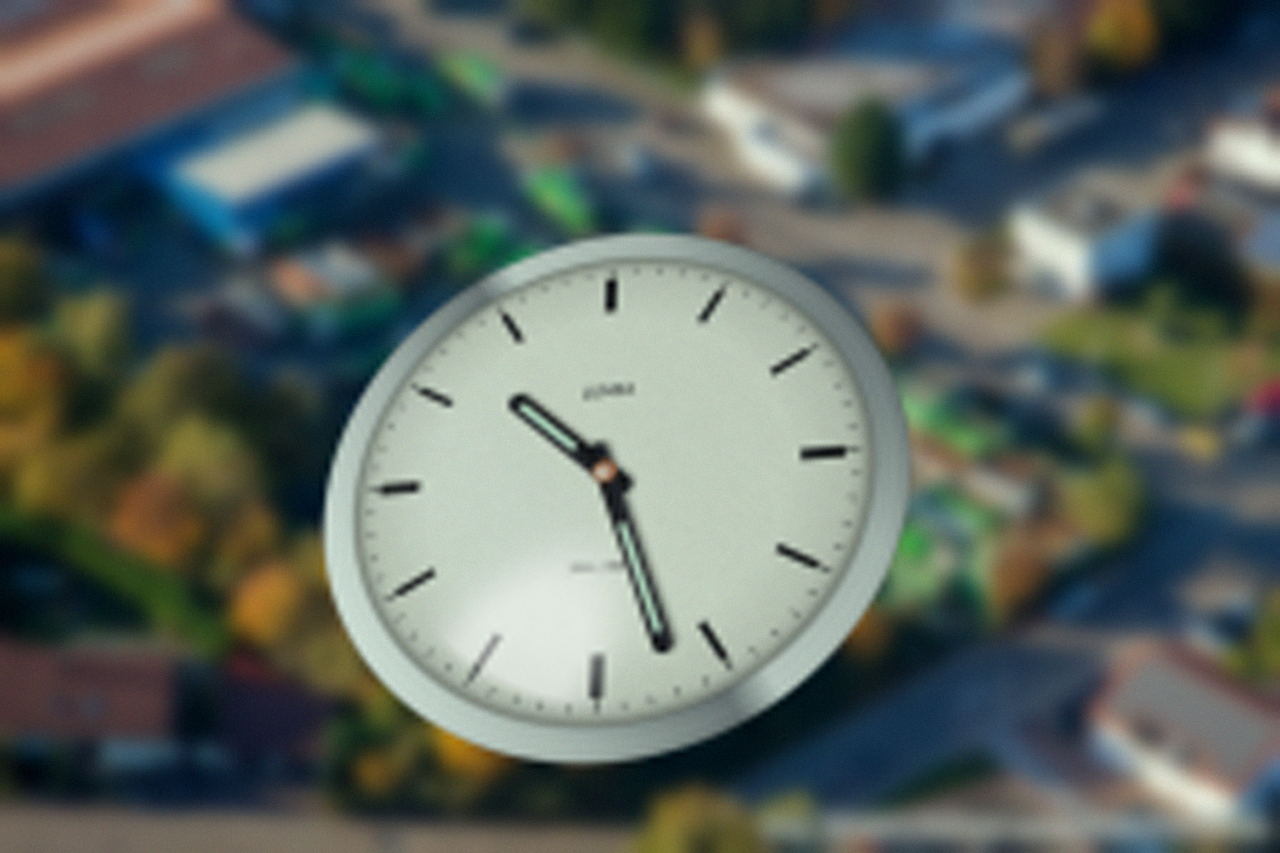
10:27
